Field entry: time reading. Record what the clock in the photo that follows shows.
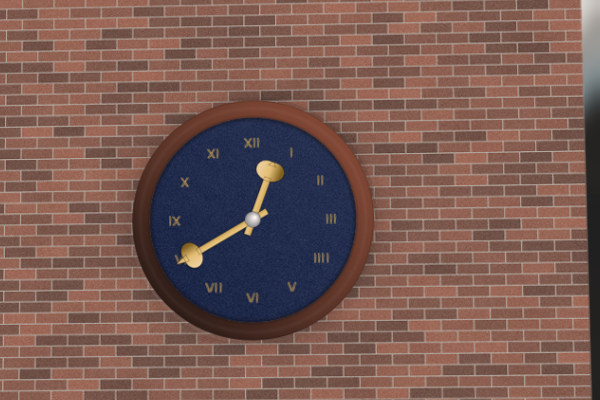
12:40
